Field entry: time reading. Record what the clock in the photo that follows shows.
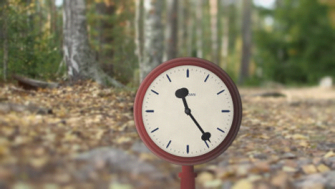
11:24
